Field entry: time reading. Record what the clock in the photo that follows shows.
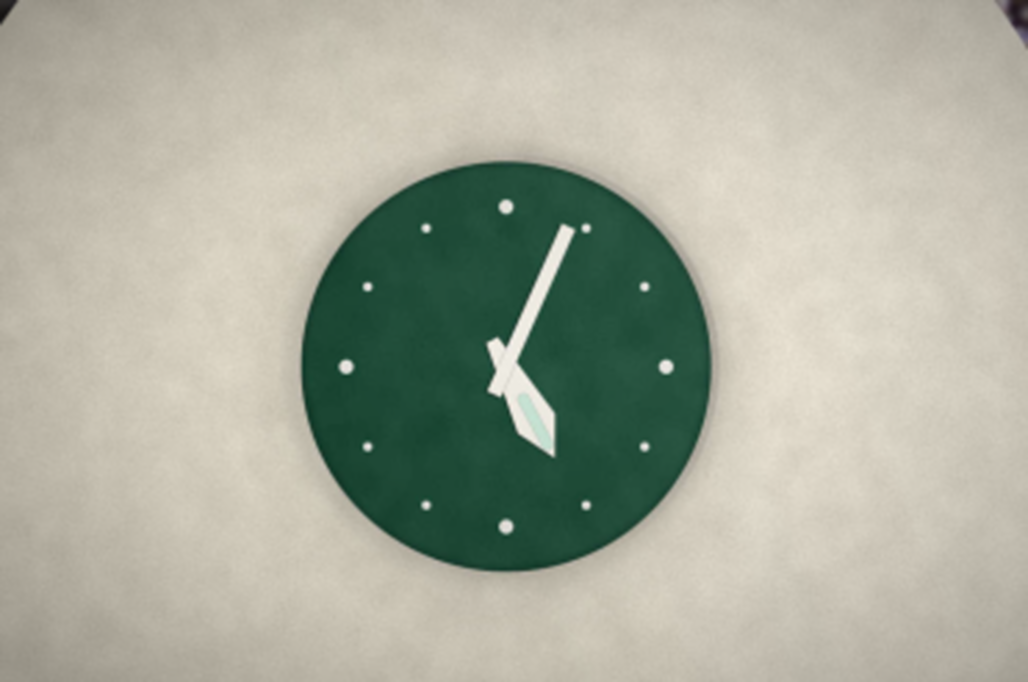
5:04
